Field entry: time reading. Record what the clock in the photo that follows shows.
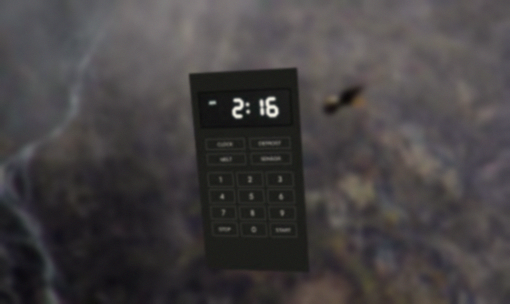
2:16
